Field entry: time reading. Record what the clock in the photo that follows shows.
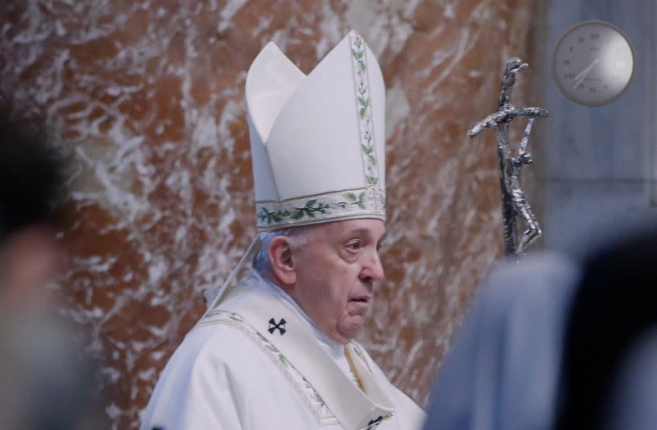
7:36
